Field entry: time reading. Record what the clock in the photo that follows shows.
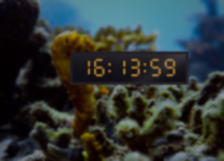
16:13:59
